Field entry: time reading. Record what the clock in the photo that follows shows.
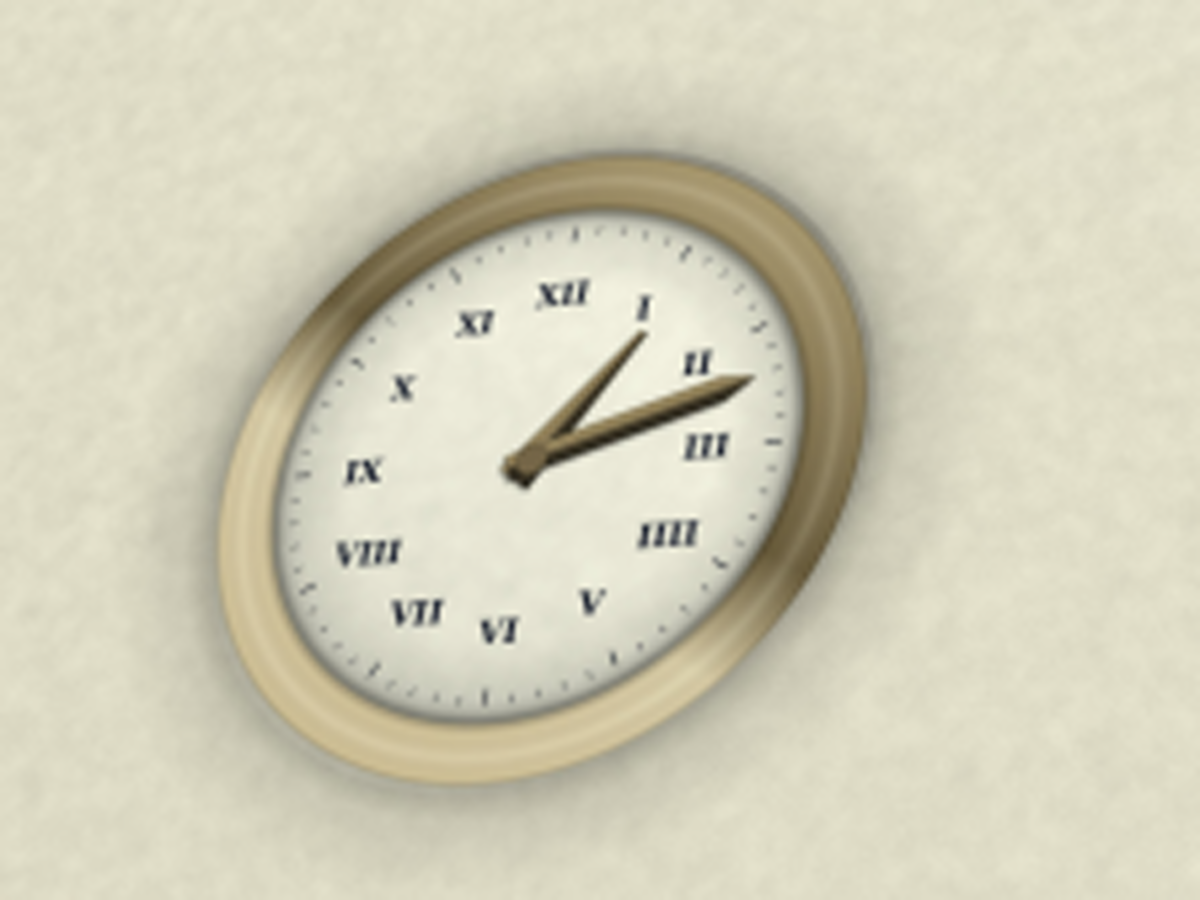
1:12
